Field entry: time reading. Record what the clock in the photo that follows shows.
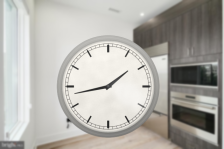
1:43
